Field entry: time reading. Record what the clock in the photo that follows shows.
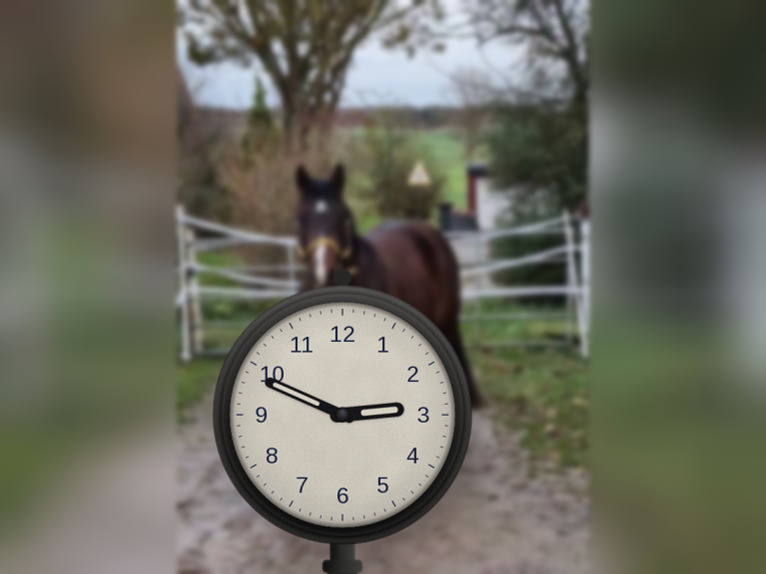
2:49
